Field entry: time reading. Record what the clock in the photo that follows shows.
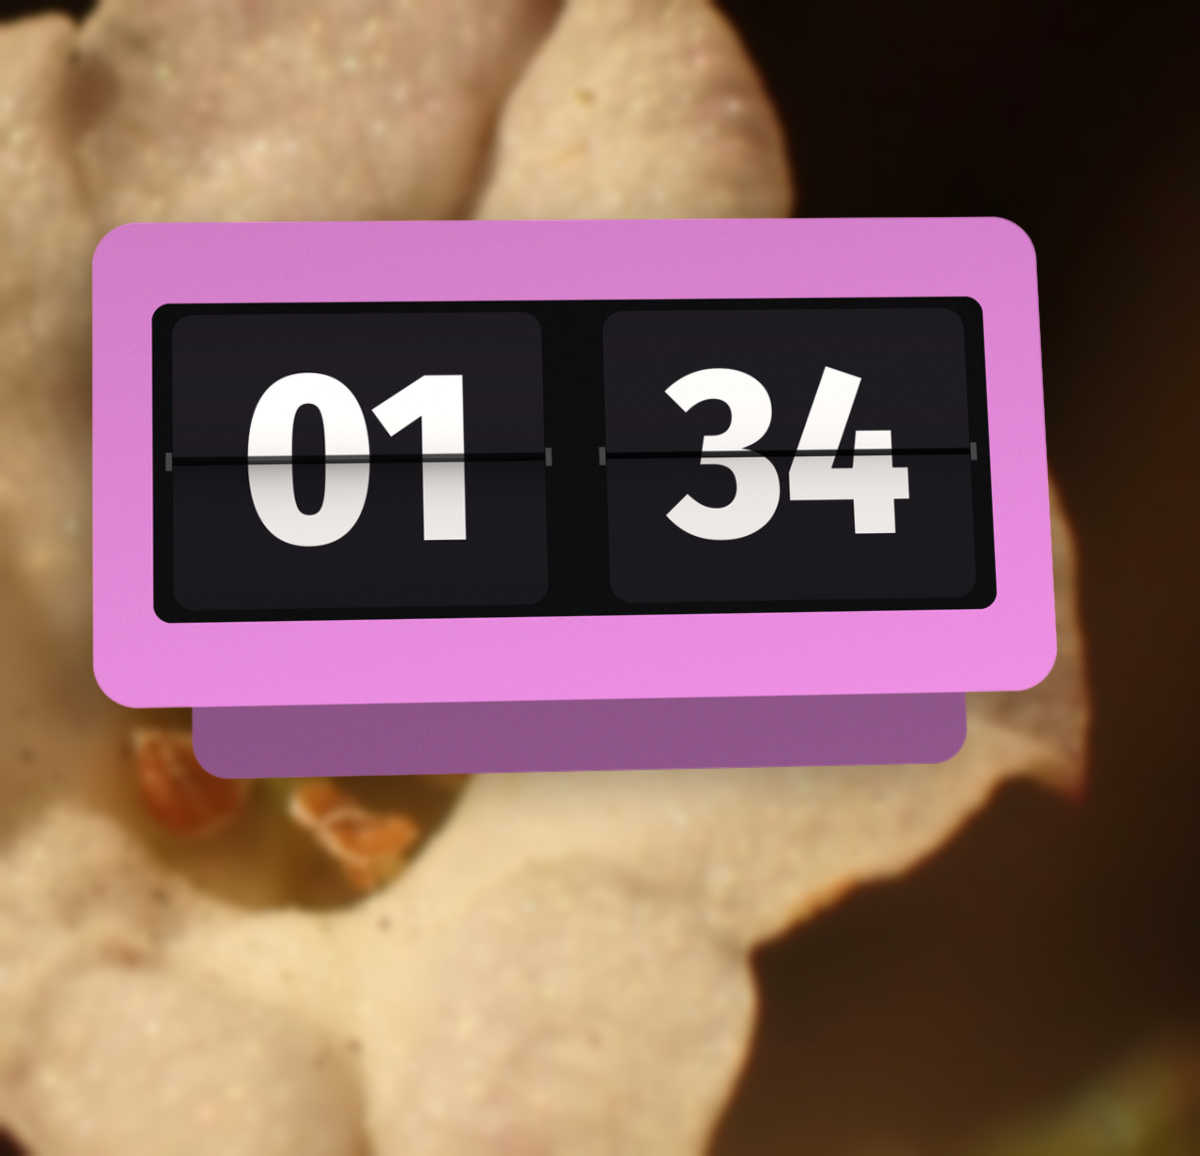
1:34
